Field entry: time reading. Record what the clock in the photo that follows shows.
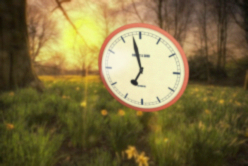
6:58
